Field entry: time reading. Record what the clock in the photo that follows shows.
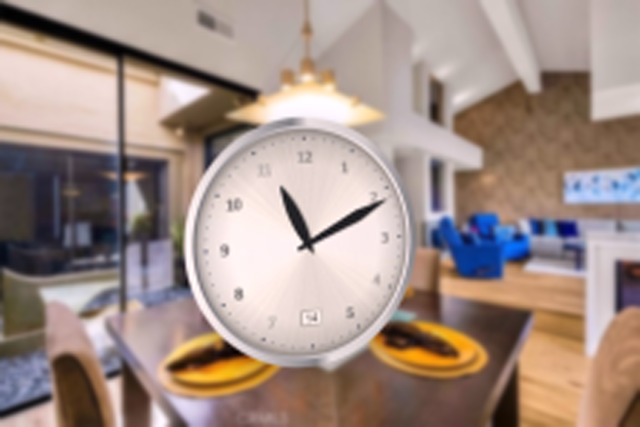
11:11
